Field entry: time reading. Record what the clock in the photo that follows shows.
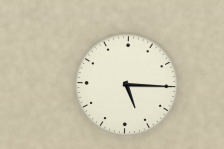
5:15
